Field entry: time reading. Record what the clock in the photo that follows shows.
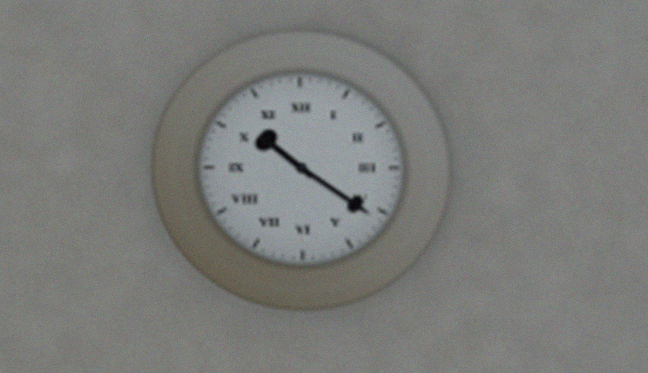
10:21
